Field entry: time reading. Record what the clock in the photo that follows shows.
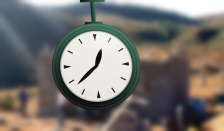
12:38
